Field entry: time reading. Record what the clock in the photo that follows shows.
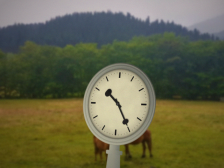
10:25
